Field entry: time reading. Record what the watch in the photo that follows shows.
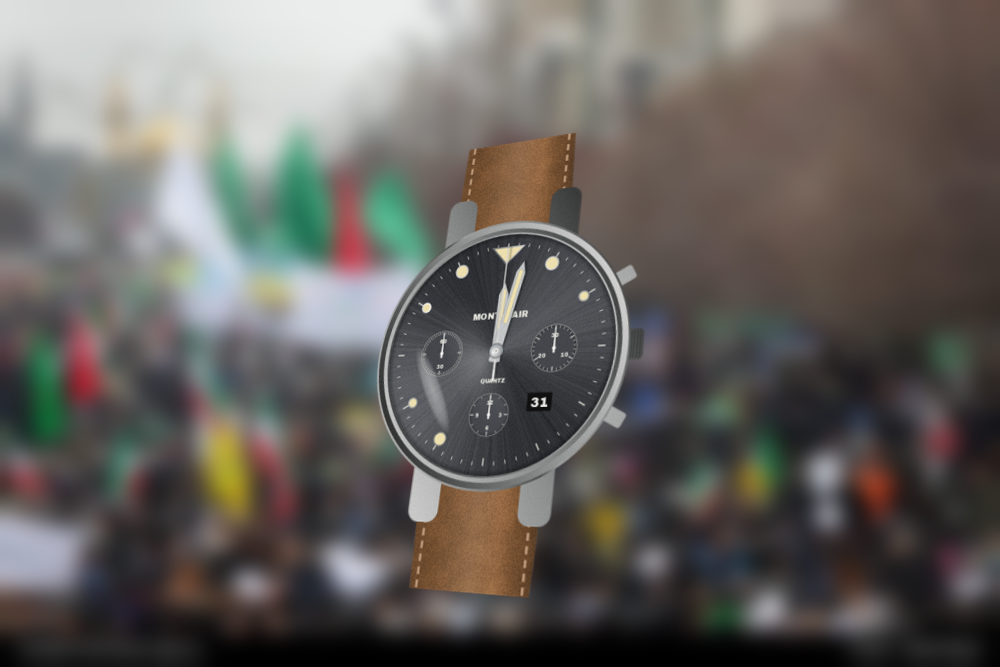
12:02
